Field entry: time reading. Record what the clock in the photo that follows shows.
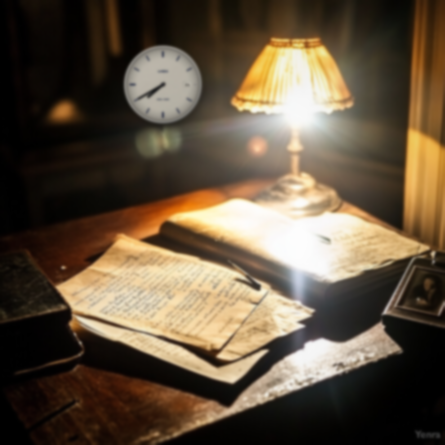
7:40
